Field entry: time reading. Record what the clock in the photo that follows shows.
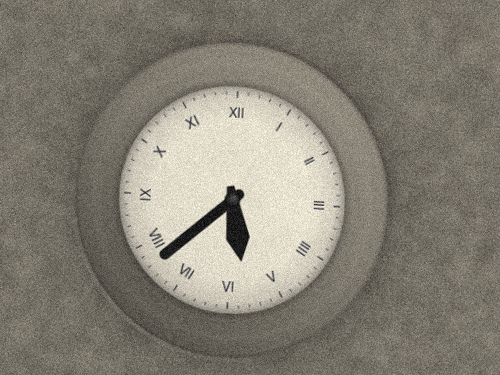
5:38
